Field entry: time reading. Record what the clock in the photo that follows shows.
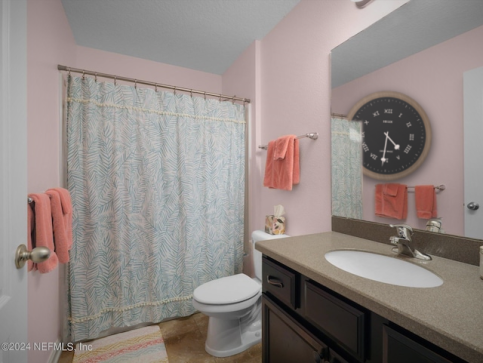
4:31
